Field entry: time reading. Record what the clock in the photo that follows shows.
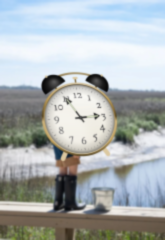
2:55
